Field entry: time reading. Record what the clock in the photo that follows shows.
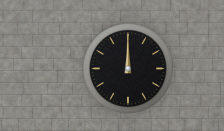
12:00
